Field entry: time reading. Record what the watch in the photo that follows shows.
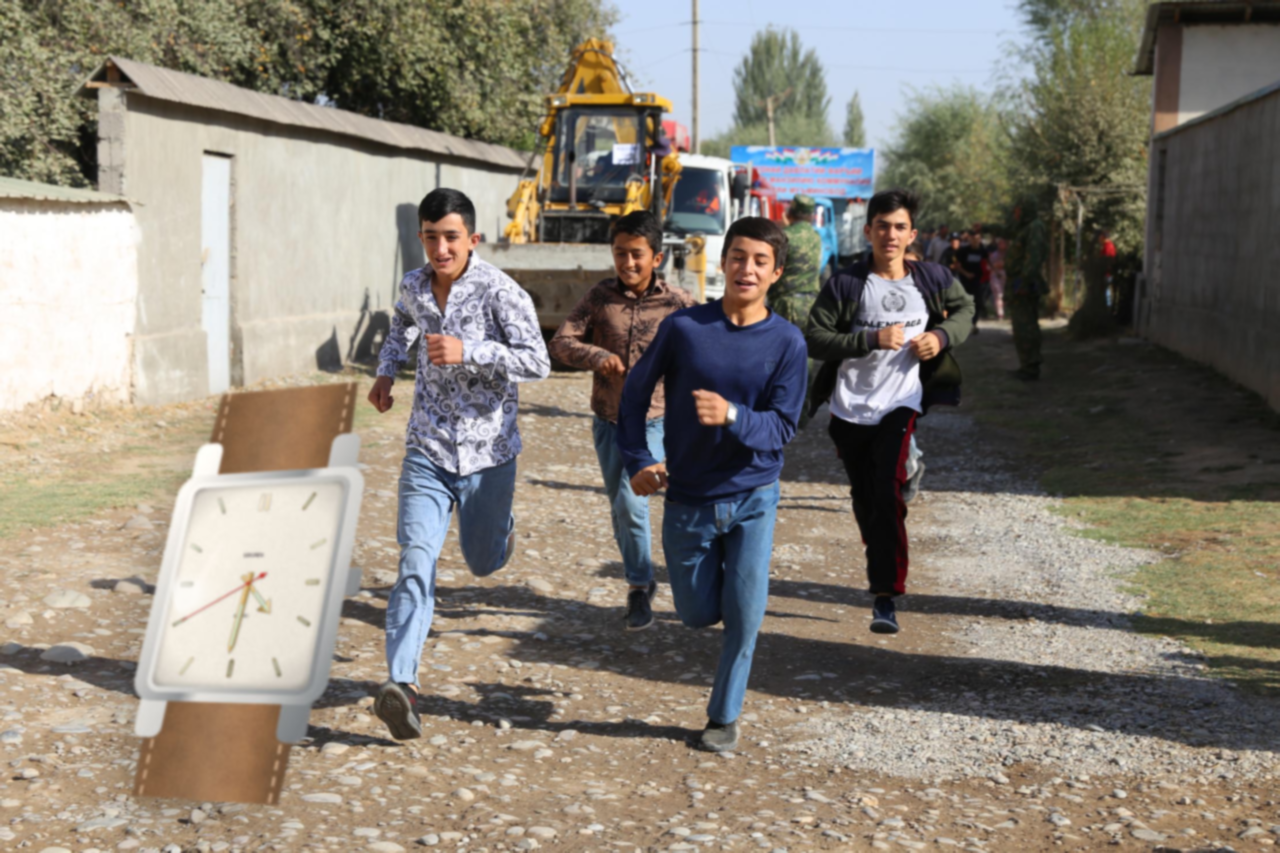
4:30:40
